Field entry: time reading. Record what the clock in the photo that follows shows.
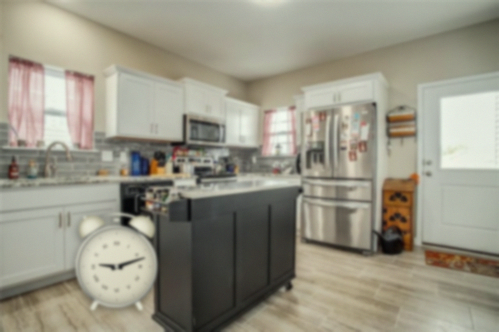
9:12
